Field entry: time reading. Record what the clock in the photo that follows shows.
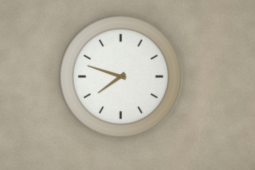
7:48
